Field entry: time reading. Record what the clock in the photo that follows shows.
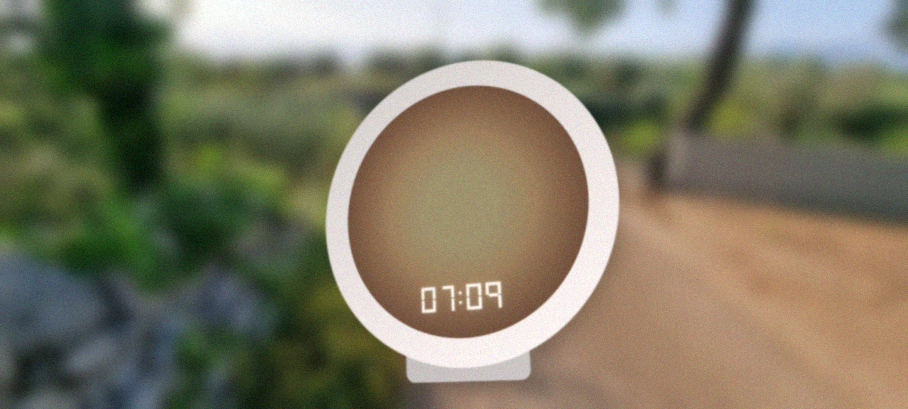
7:09
